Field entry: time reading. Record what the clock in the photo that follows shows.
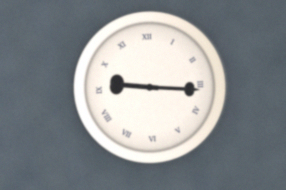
9:16
